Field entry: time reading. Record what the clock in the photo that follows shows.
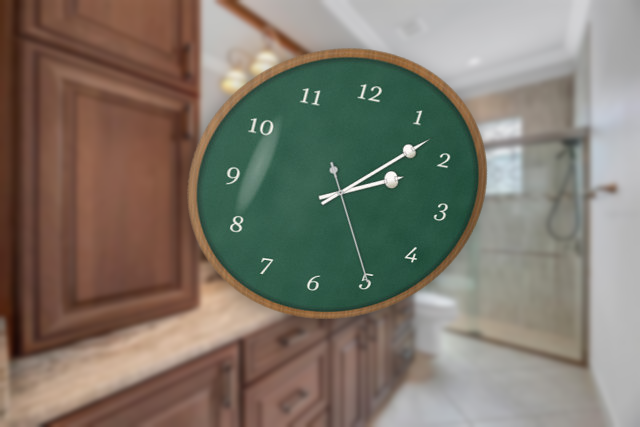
2:07:25
